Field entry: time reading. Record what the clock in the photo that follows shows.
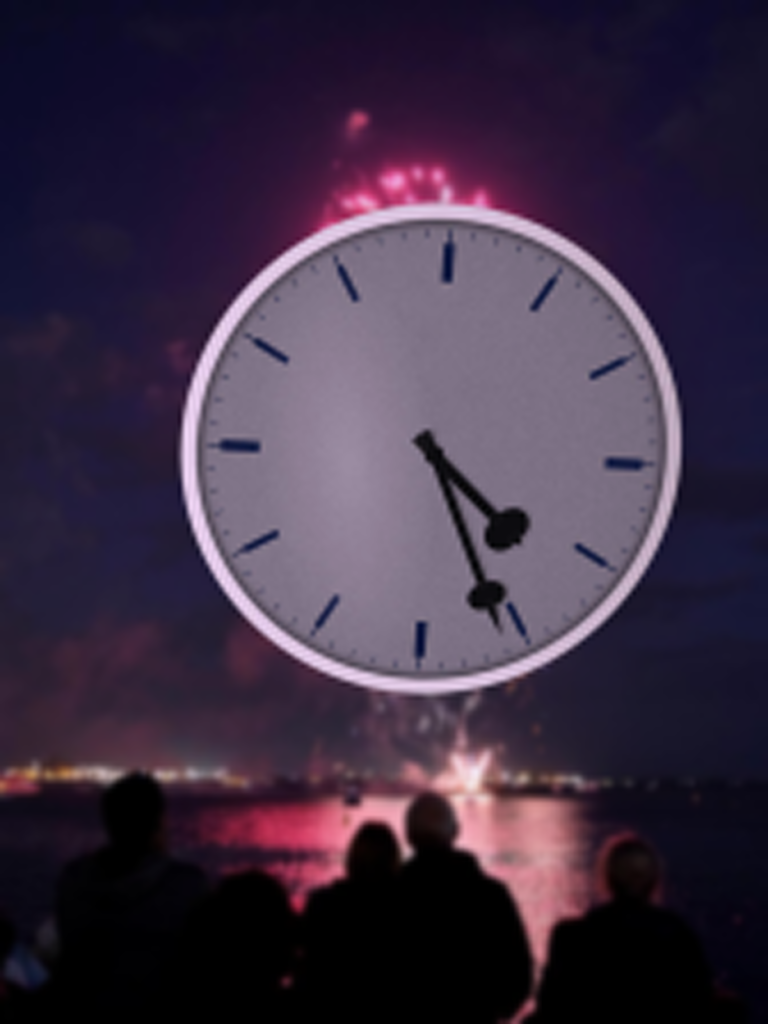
4:26
